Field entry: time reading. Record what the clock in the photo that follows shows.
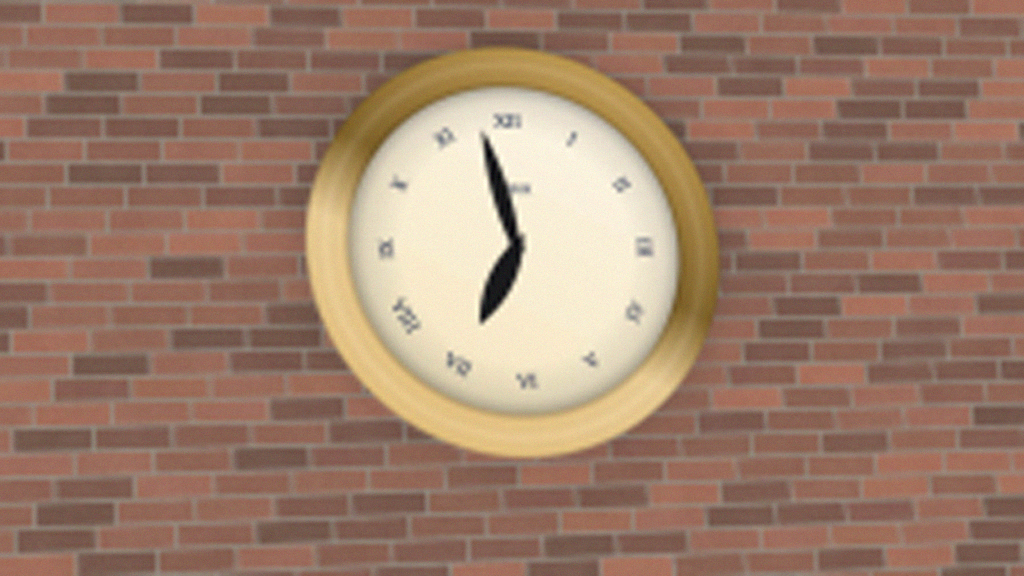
6:58
